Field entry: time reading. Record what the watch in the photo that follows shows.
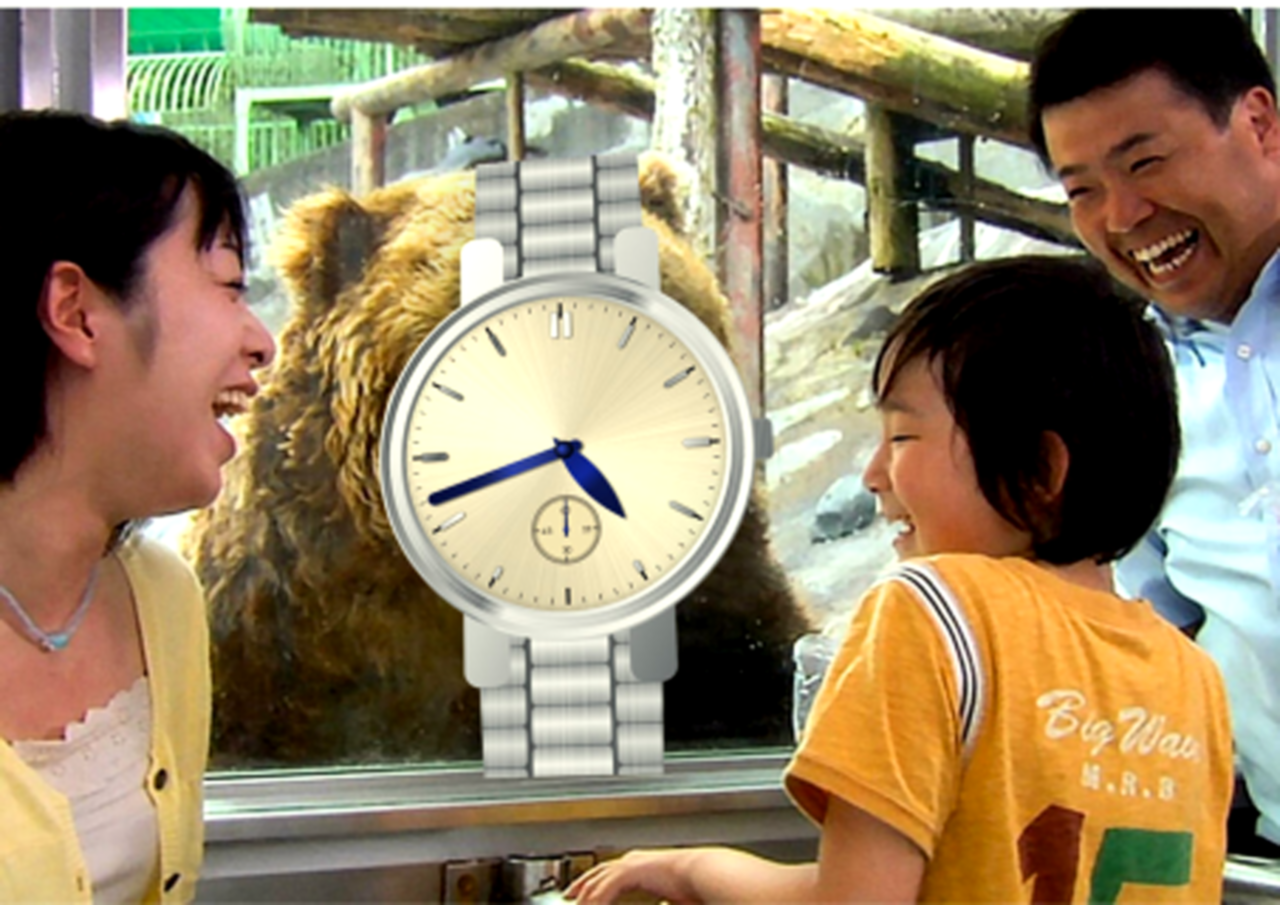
4:42
